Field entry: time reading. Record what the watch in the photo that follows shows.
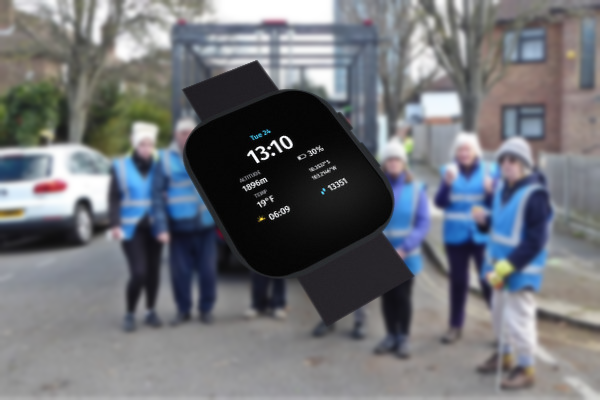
13:10
